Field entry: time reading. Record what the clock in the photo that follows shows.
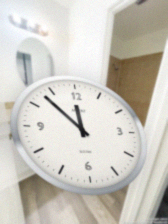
11:53
